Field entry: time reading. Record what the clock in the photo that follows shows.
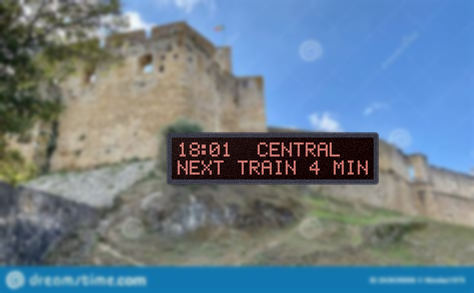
18:01
